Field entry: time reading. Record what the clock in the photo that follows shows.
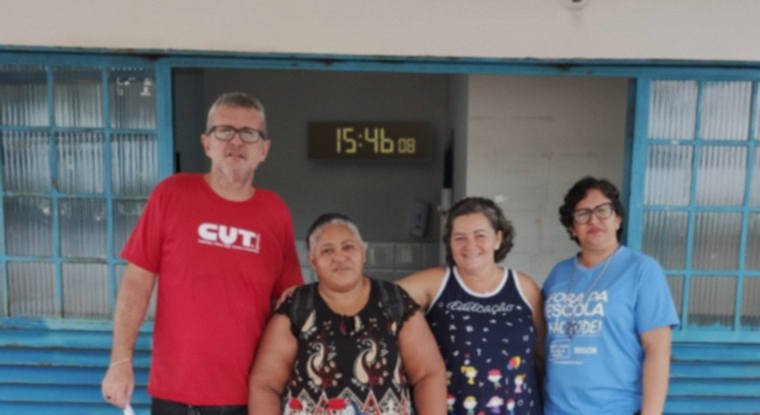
15:46
